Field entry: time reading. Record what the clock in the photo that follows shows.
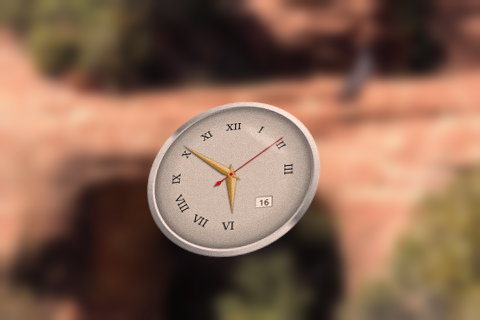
5:51:09
